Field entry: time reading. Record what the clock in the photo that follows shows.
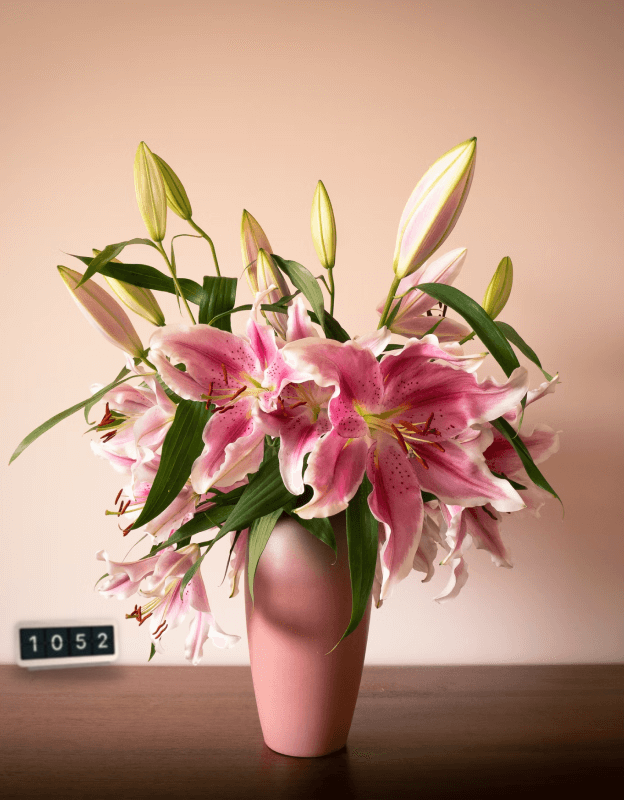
10:52
